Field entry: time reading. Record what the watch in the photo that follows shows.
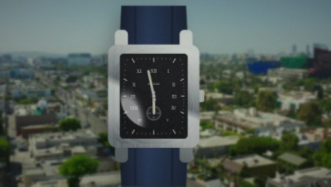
5:58
